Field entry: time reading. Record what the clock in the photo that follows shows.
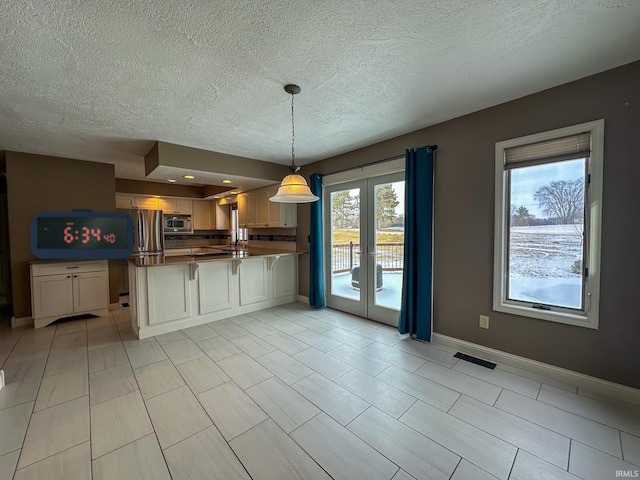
6:34
